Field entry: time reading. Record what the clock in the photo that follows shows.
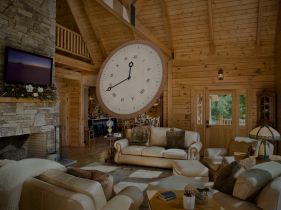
11:39
